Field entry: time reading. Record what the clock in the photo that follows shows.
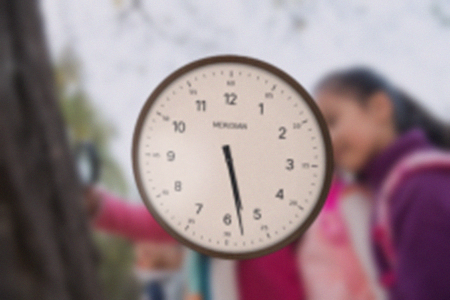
5:28
